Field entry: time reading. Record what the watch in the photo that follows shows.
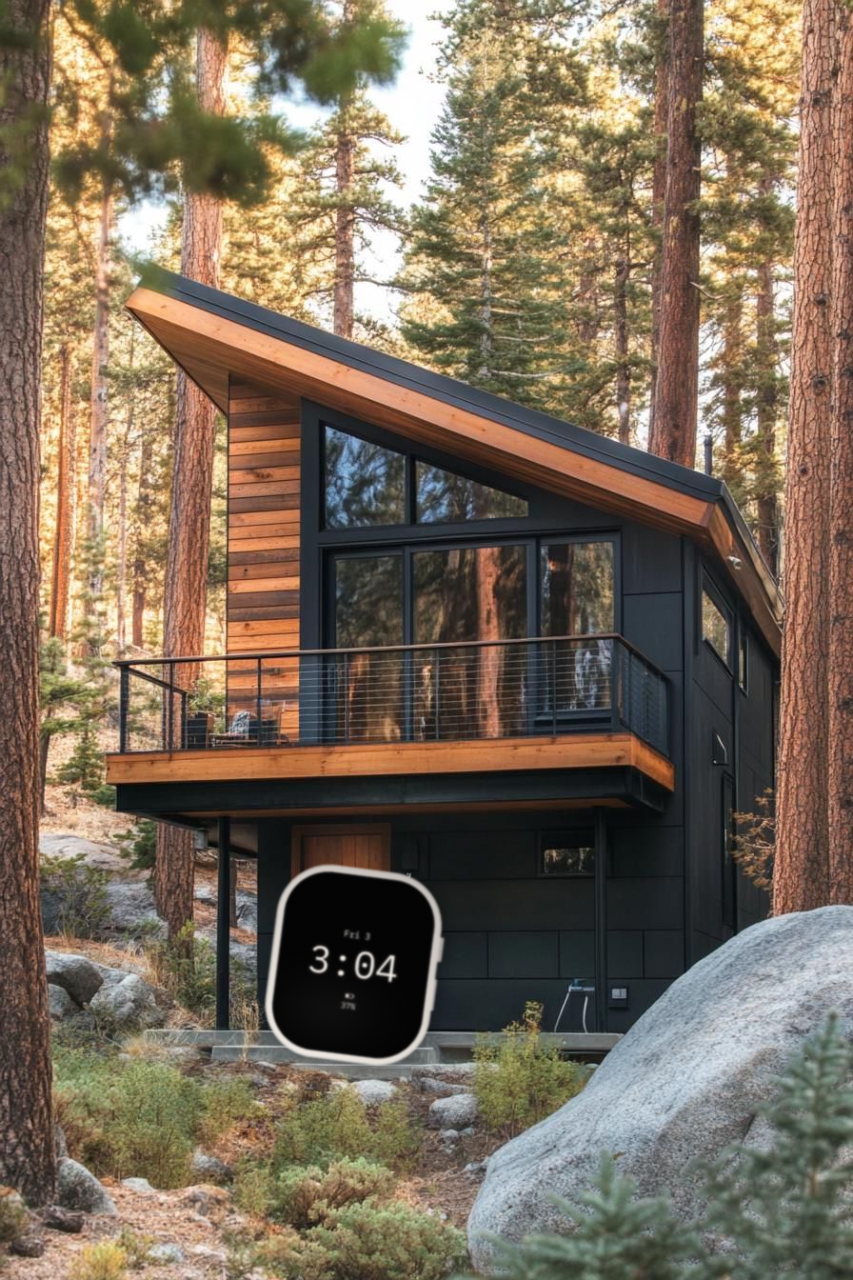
3:04
